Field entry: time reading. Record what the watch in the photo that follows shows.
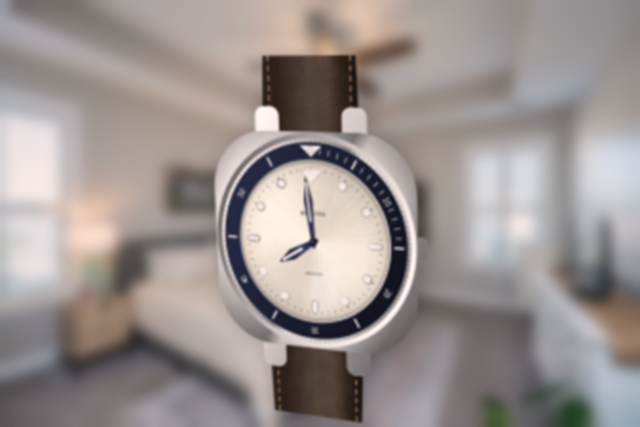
7:59
